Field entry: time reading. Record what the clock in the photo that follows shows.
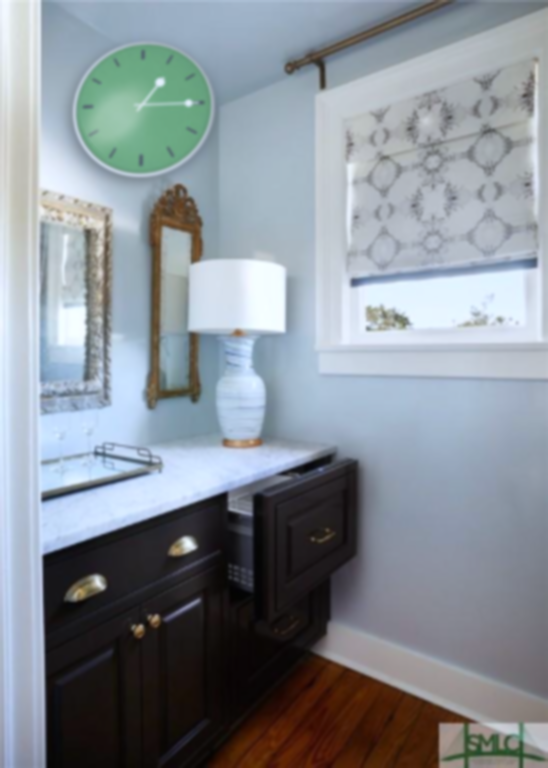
1:15
